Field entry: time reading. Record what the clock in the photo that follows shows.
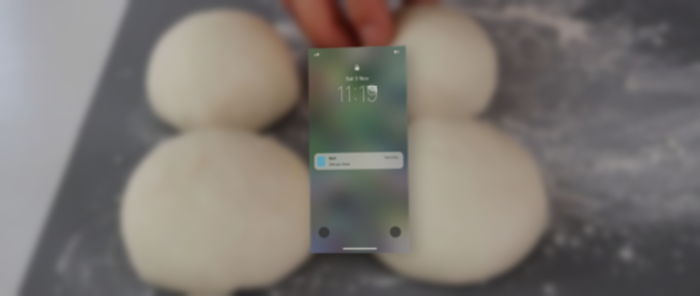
11:19
